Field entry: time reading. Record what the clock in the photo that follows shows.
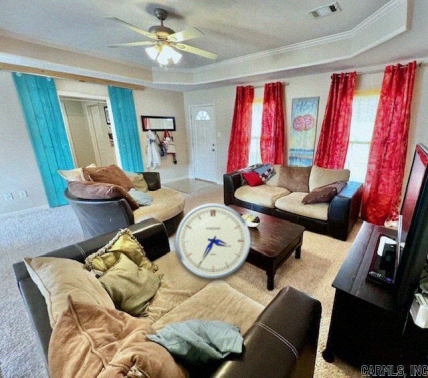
3:35
